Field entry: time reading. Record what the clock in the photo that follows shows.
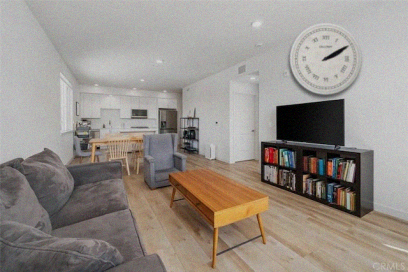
2:10
